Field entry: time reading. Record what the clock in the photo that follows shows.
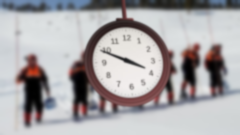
3:49
